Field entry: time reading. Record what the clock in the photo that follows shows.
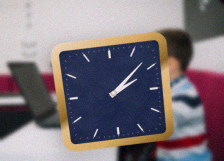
2:08
